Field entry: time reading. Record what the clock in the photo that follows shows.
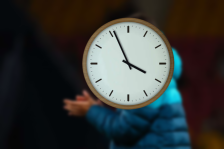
3:56
